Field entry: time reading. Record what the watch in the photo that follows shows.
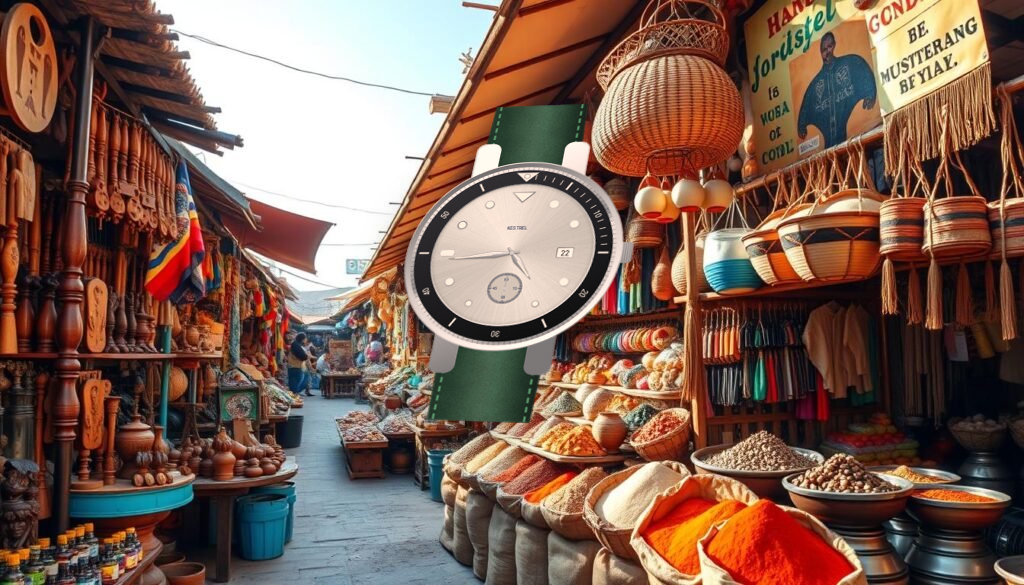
4:44
